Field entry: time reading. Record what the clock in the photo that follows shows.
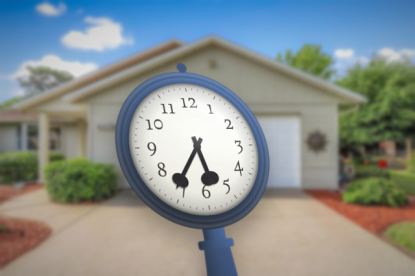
5:36
